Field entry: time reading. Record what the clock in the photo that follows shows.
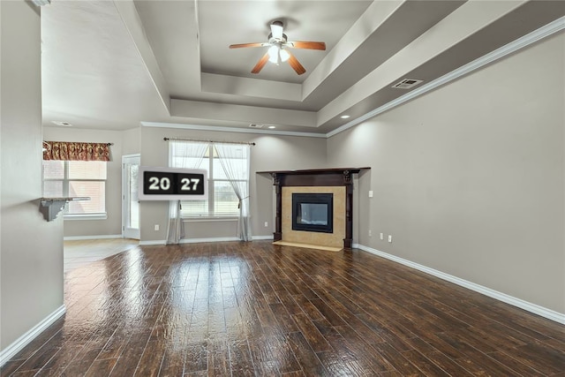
20:27
